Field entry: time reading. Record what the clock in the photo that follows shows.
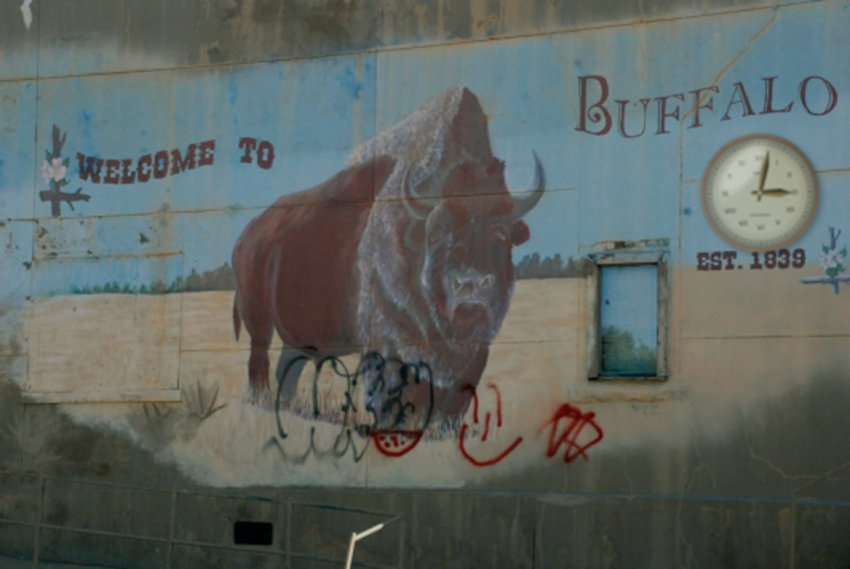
3:02
